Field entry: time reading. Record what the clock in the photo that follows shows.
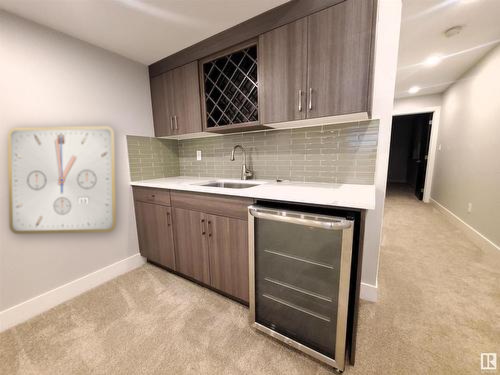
12:59
